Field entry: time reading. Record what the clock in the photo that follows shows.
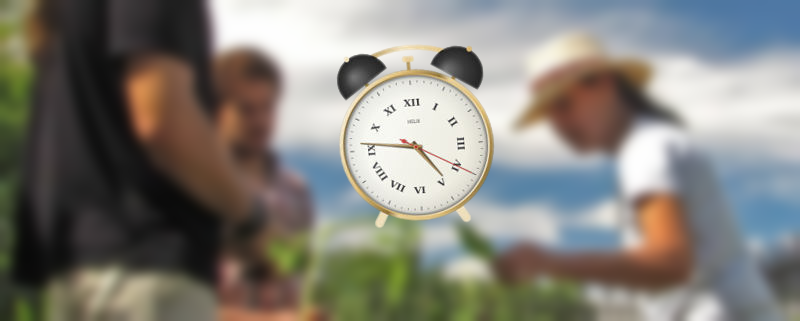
4:46:20
